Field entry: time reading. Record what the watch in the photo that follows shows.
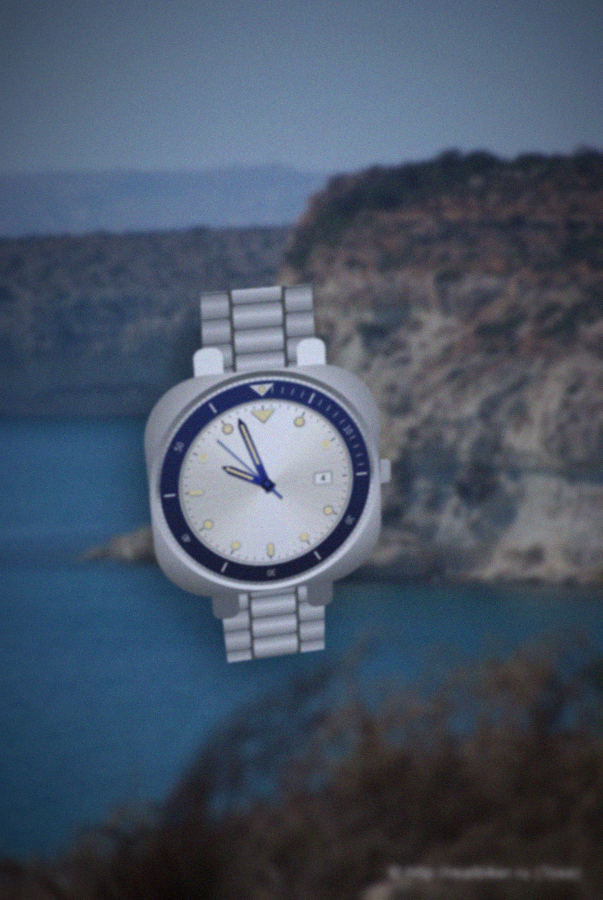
9:56:53
